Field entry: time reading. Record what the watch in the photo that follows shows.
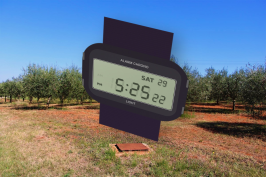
5:25:22
